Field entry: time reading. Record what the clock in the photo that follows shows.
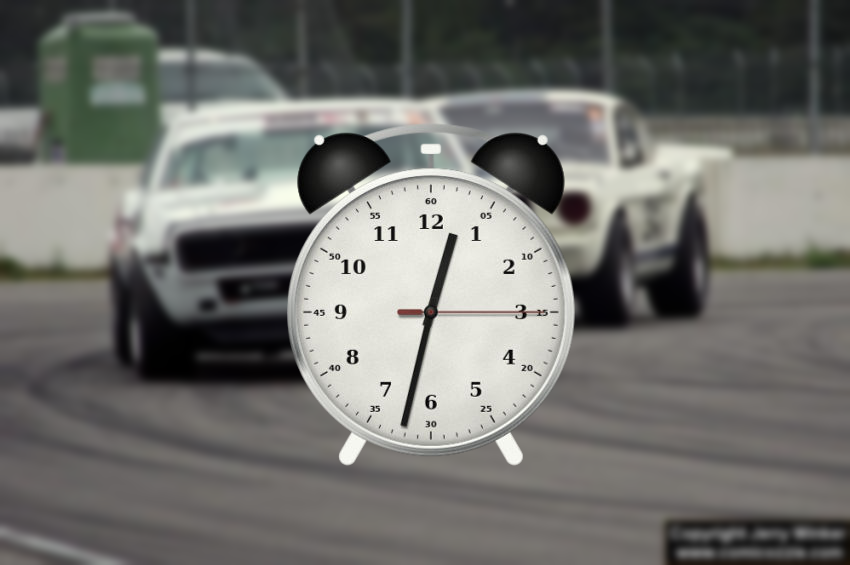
12:32:15
